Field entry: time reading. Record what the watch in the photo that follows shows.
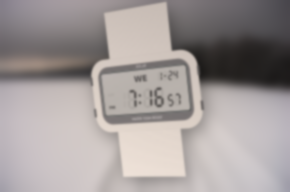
7:16:57
